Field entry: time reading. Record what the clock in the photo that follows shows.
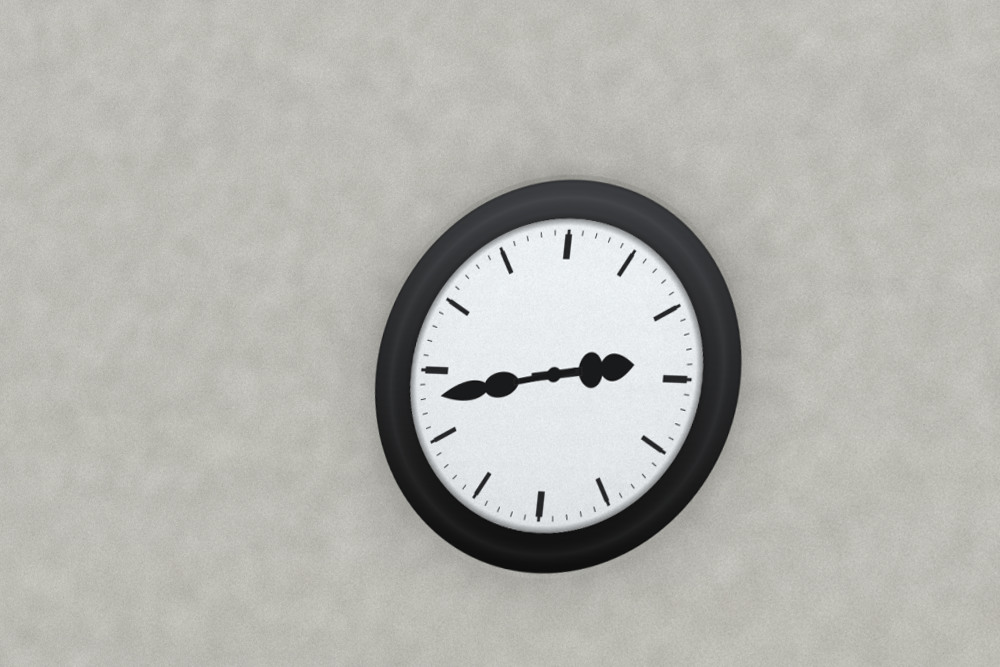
2:43
